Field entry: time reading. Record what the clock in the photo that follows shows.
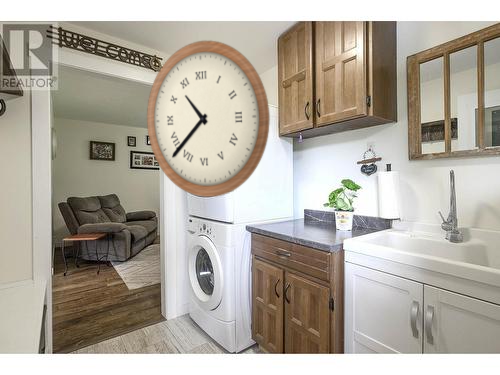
10:38
